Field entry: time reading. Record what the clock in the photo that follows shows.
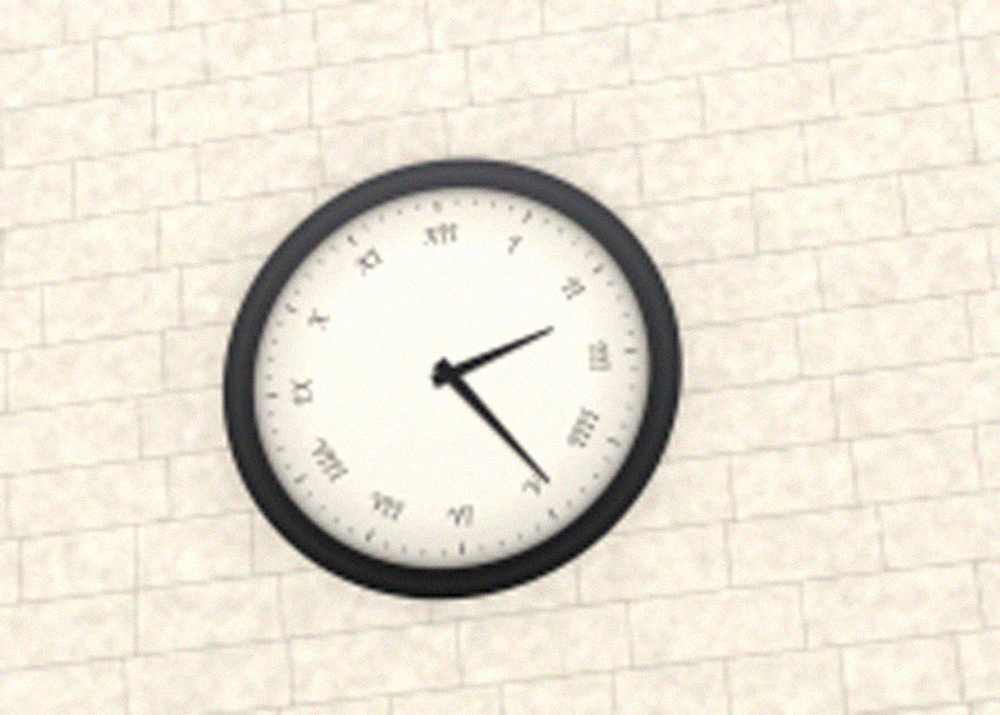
2:24
